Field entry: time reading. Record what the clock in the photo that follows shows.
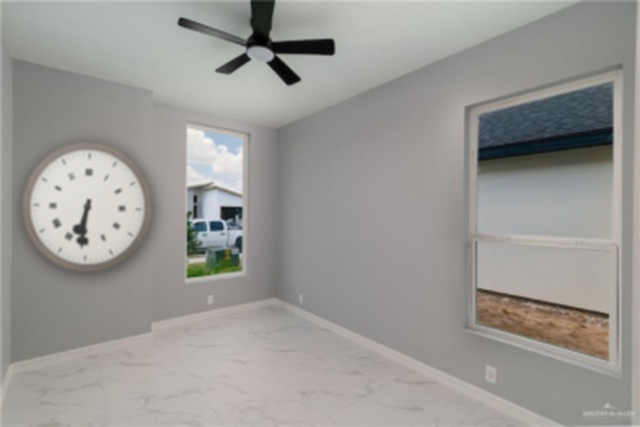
6:31
